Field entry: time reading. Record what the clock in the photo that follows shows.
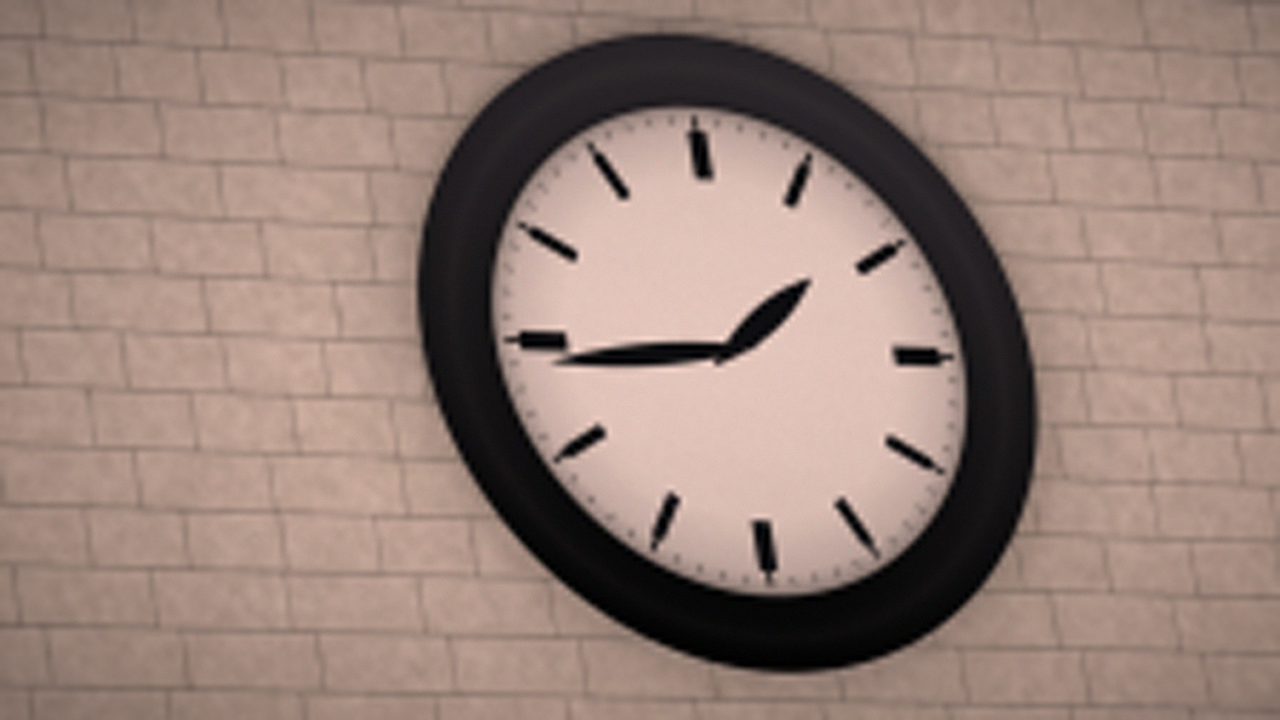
1:44
